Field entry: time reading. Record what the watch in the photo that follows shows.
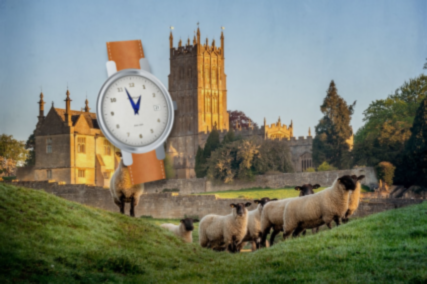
12:57
